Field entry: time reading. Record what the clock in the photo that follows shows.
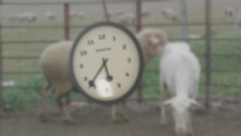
5:37
